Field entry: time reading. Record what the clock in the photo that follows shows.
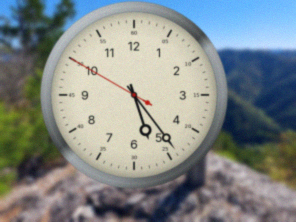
5:23:50
